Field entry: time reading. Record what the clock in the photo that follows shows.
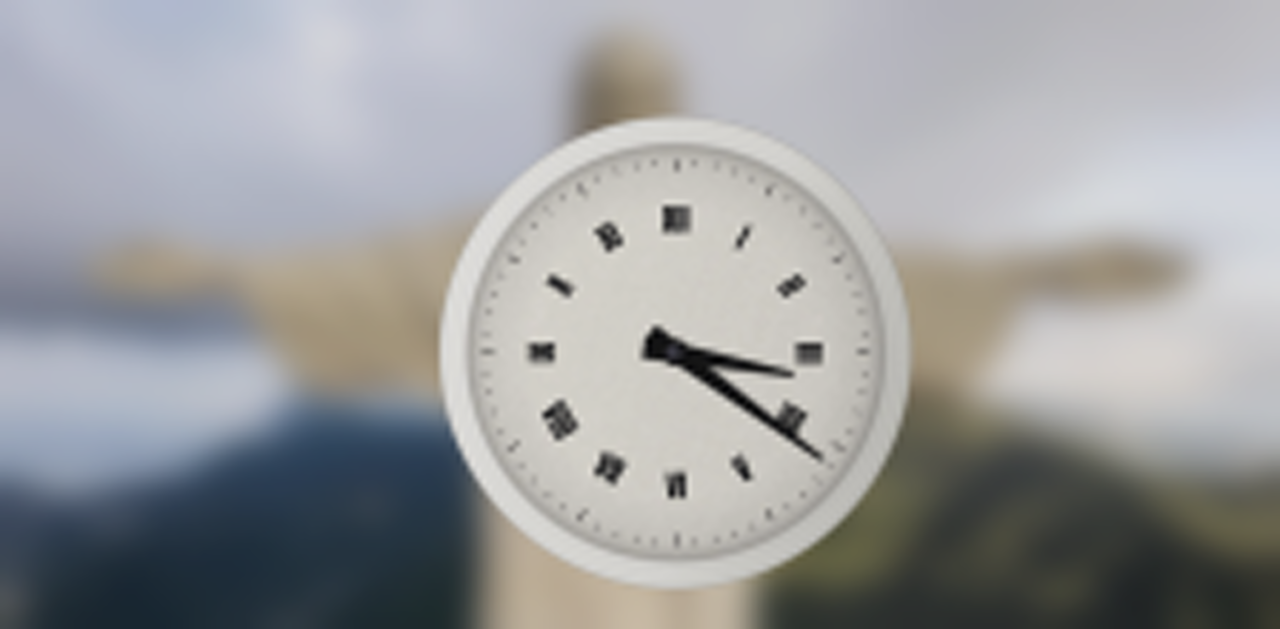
3:21
